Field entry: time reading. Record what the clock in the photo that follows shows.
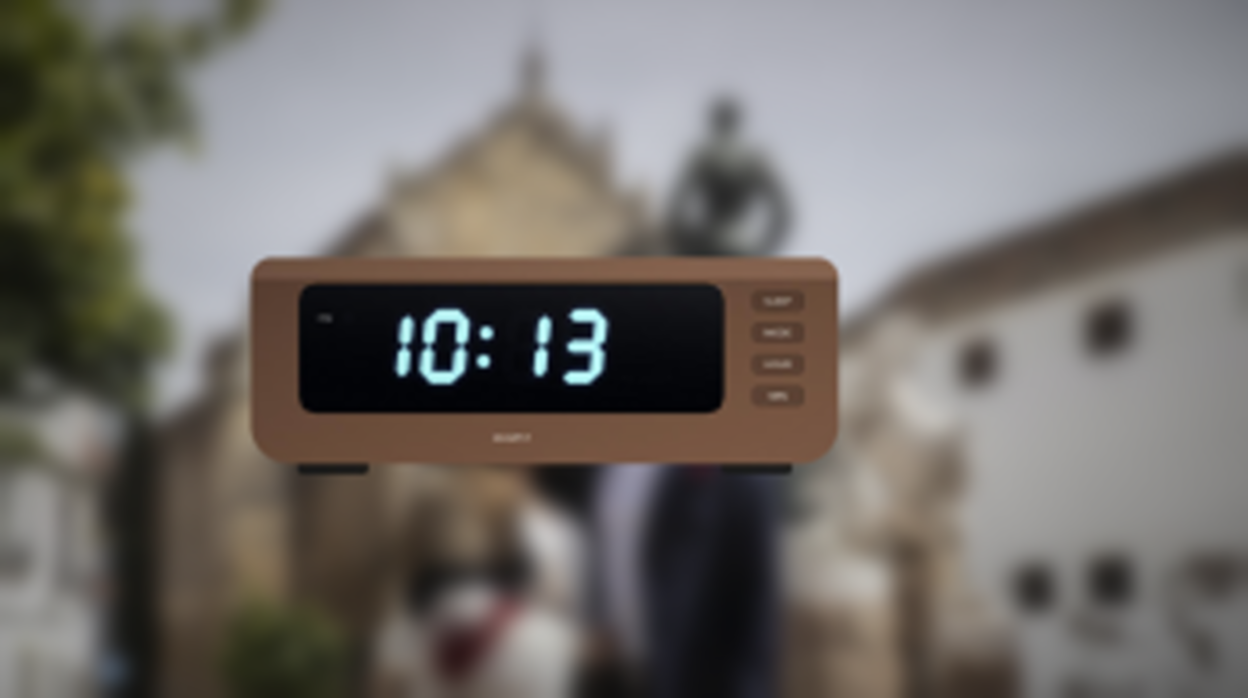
10:13
